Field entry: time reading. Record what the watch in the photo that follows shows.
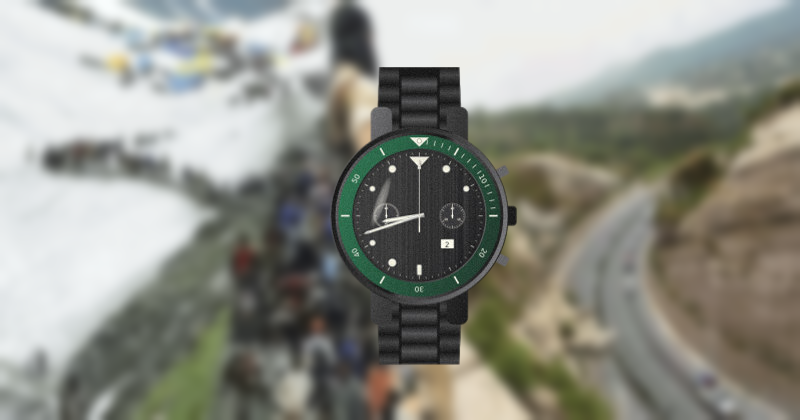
8:42
